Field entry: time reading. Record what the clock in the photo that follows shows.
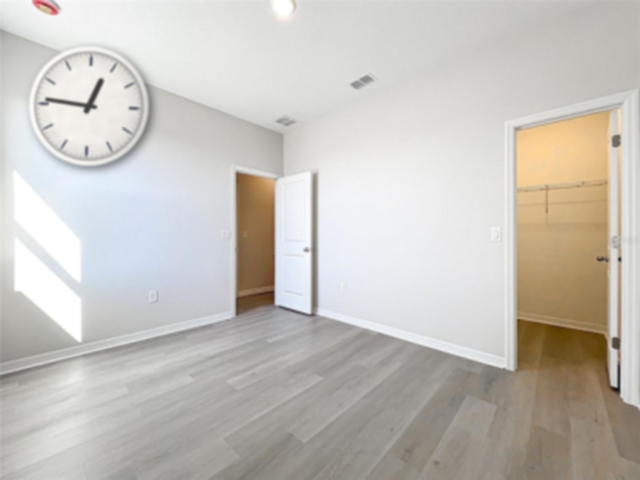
12:46
